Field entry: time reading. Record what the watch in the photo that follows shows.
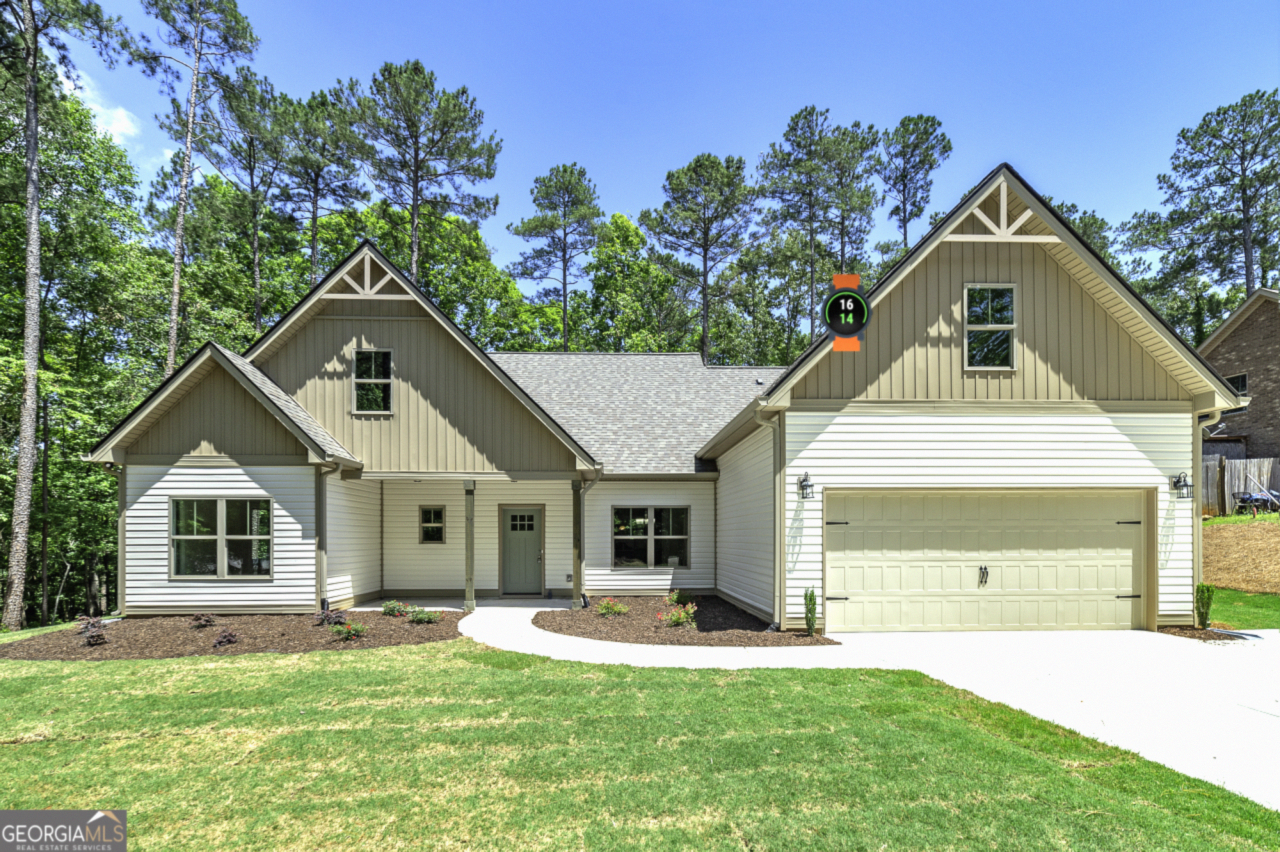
16:14
